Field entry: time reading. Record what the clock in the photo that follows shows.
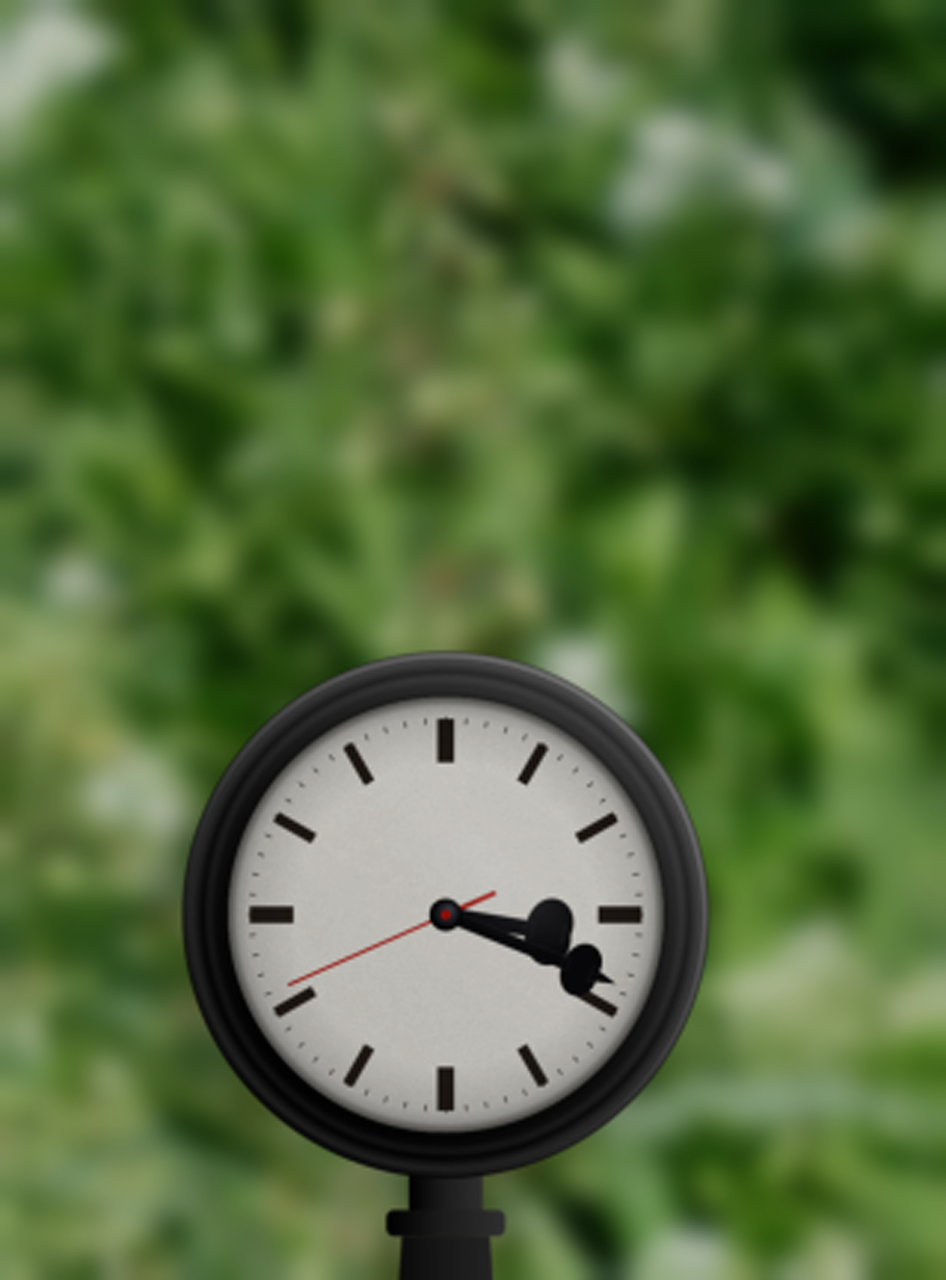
3:18:41
